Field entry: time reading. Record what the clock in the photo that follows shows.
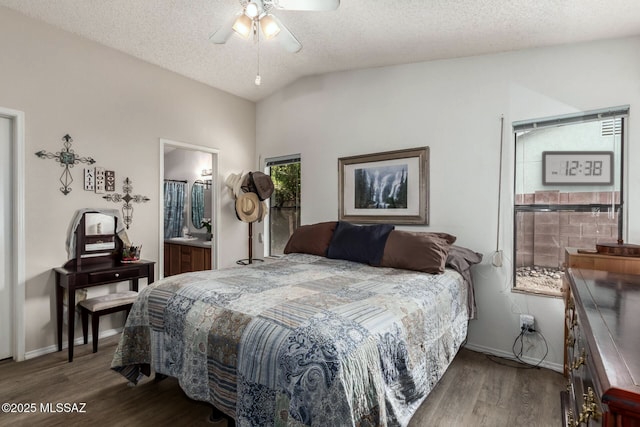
12:38
